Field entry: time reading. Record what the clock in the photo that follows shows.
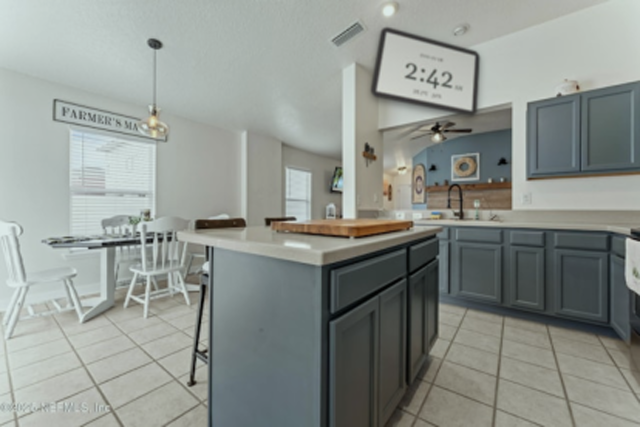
2:42
